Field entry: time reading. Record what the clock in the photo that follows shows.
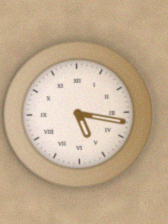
5:17
